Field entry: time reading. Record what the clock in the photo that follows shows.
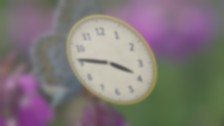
3:46
